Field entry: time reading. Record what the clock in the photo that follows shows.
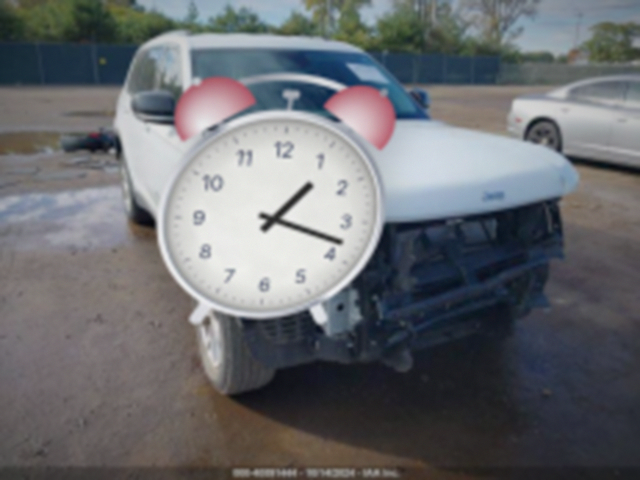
1:18
